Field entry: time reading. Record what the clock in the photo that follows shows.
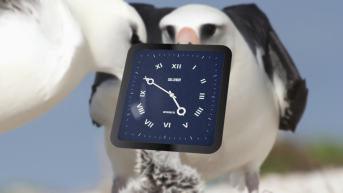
4:50
